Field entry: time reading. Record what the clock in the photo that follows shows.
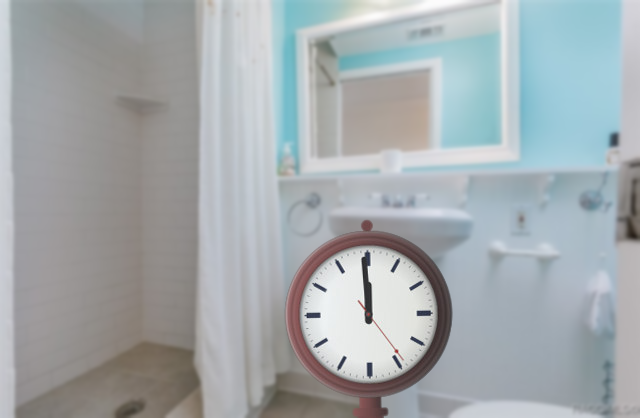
11:59:24
